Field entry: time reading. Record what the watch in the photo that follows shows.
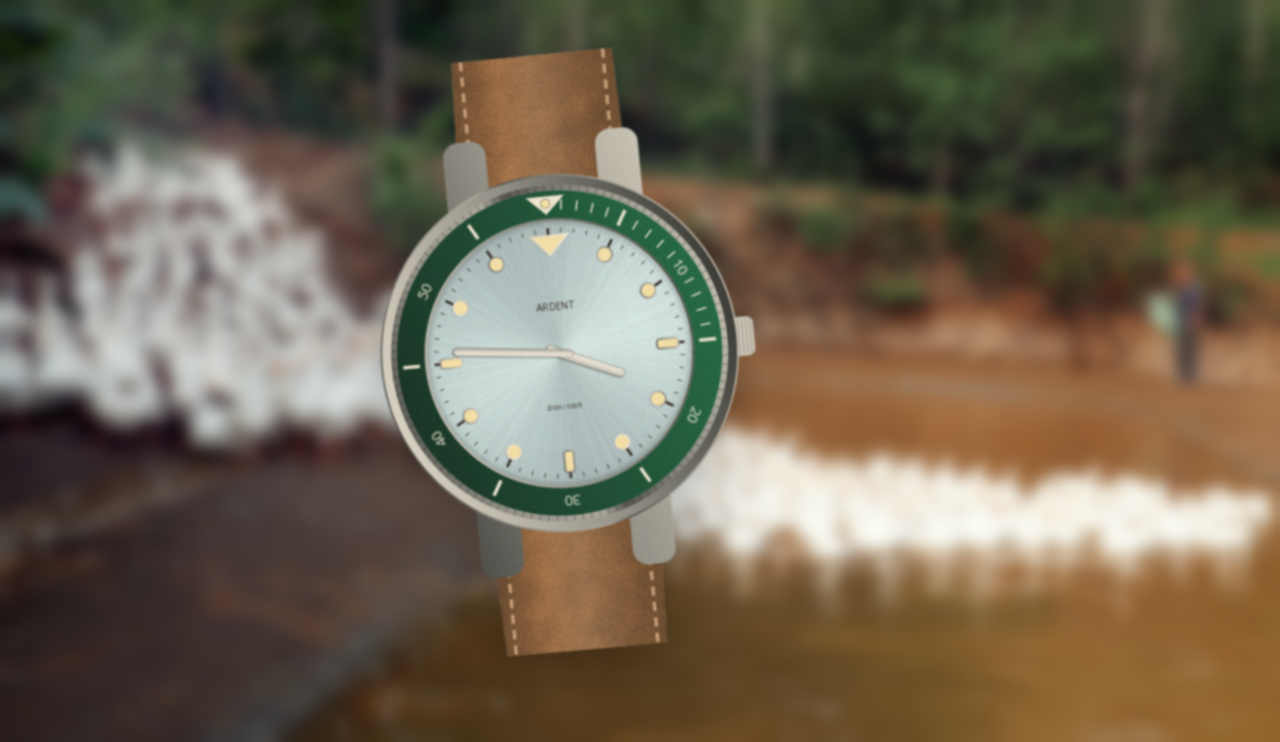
3:46
